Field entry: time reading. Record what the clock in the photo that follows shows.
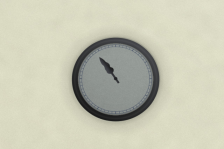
10:54
